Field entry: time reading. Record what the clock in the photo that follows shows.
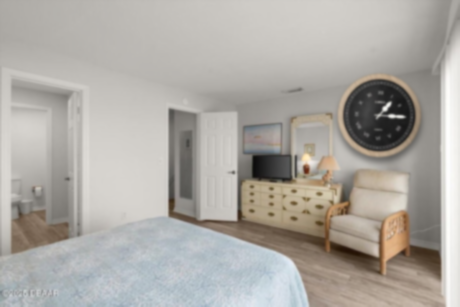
1:15
